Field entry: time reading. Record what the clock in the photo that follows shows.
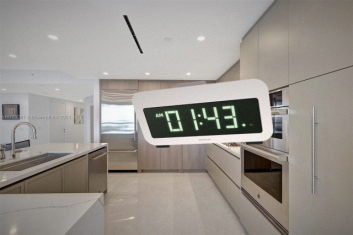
1:43
